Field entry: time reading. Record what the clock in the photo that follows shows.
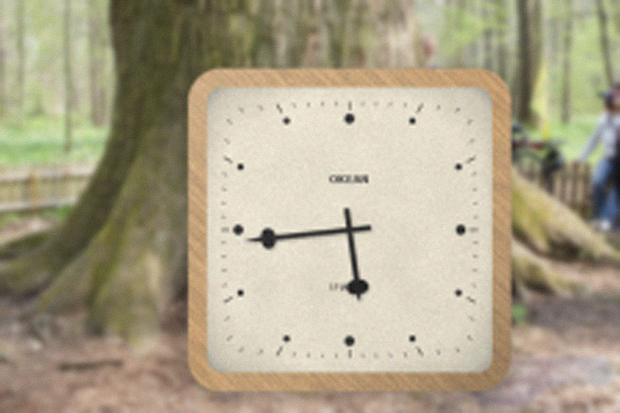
5:44
